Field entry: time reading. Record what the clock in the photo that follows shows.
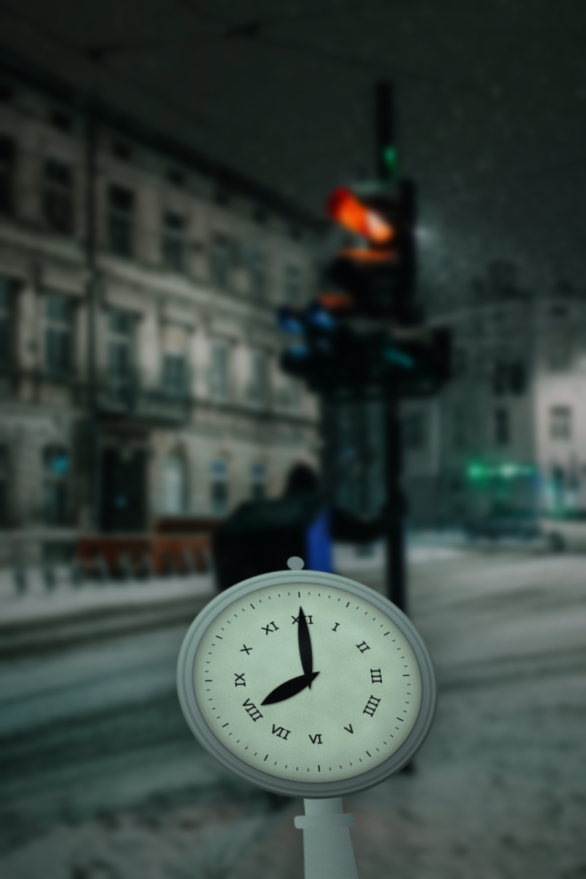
8:00
